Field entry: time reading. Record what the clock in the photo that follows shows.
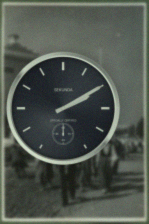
2:10
